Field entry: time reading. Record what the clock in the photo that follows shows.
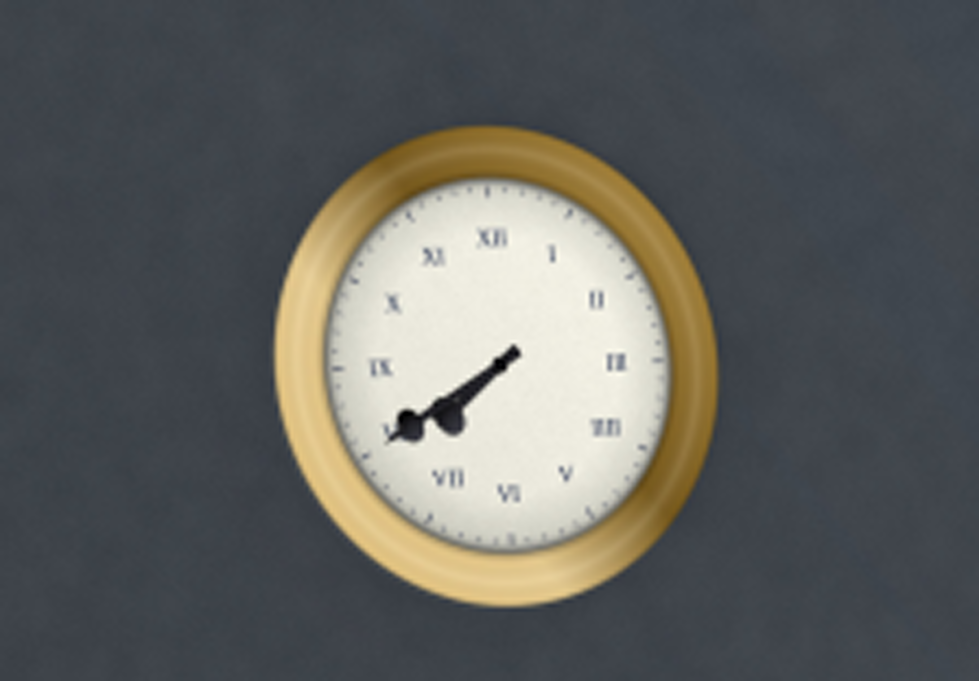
7:40
